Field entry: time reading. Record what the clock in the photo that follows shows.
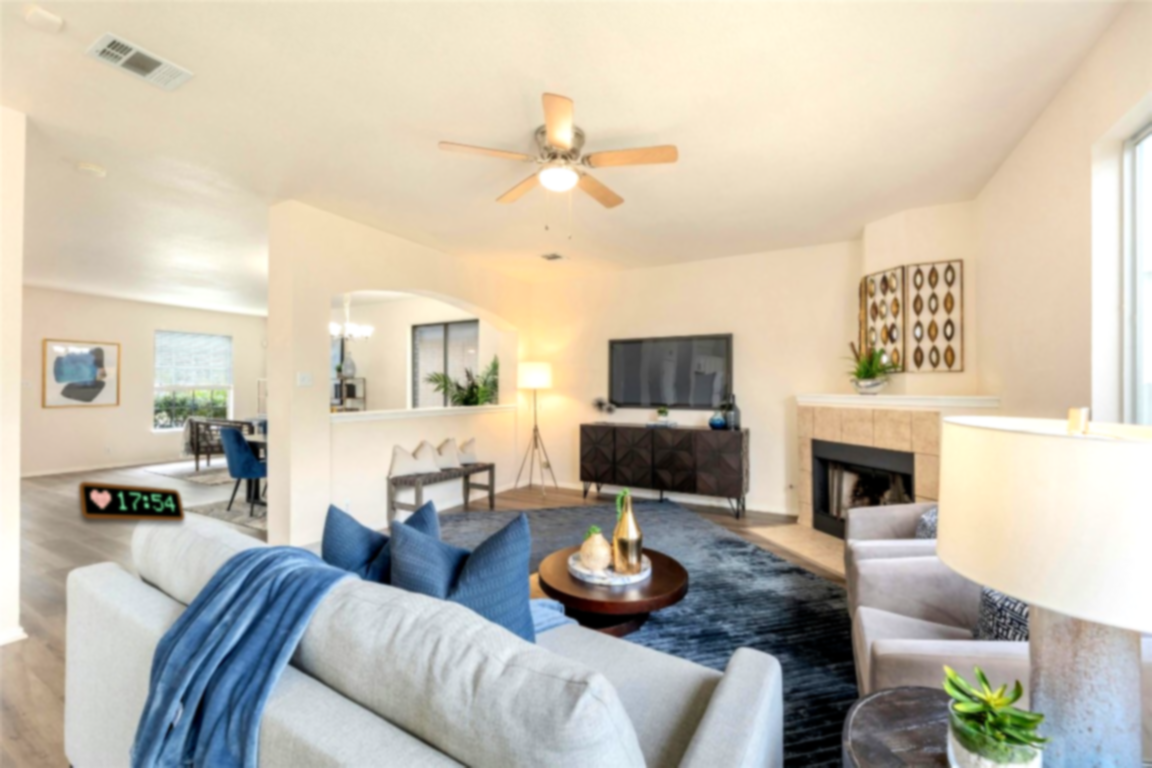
17:54
